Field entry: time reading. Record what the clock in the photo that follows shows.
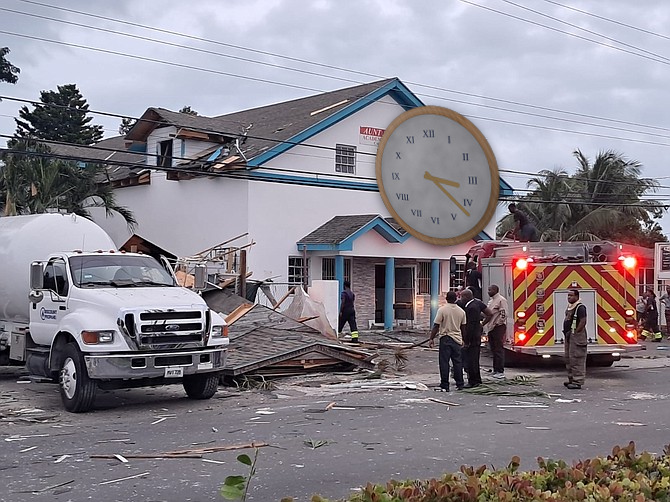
3:22
